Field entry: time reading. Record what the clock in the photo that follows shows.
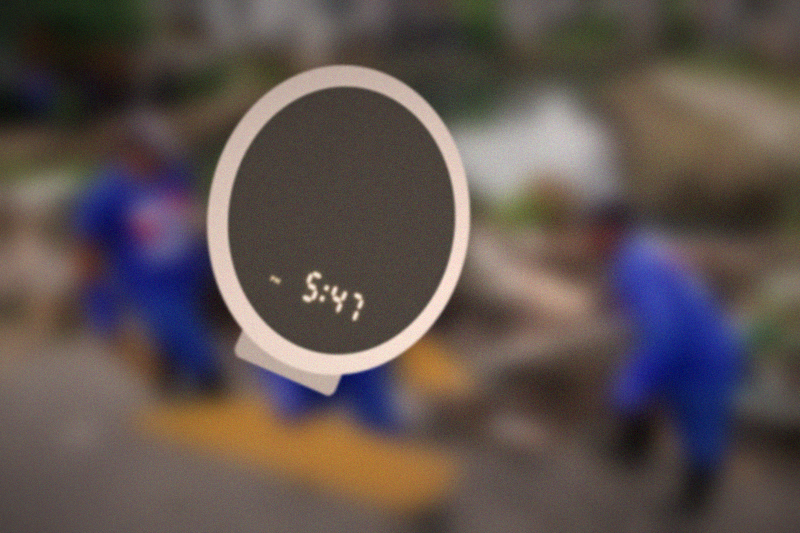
5:47
